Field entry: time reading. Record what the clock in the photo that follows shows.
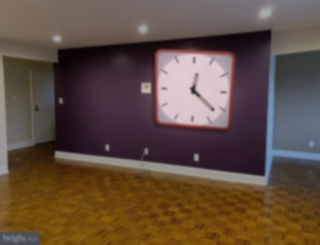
12:22
